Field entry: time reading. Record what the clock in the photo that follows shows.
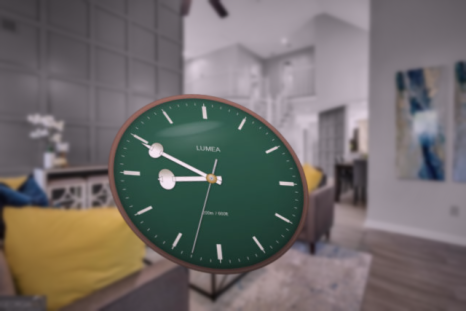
8:49:33
